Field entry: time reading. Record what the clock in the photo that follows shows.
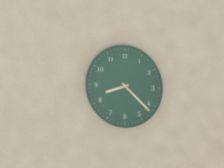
8:22
